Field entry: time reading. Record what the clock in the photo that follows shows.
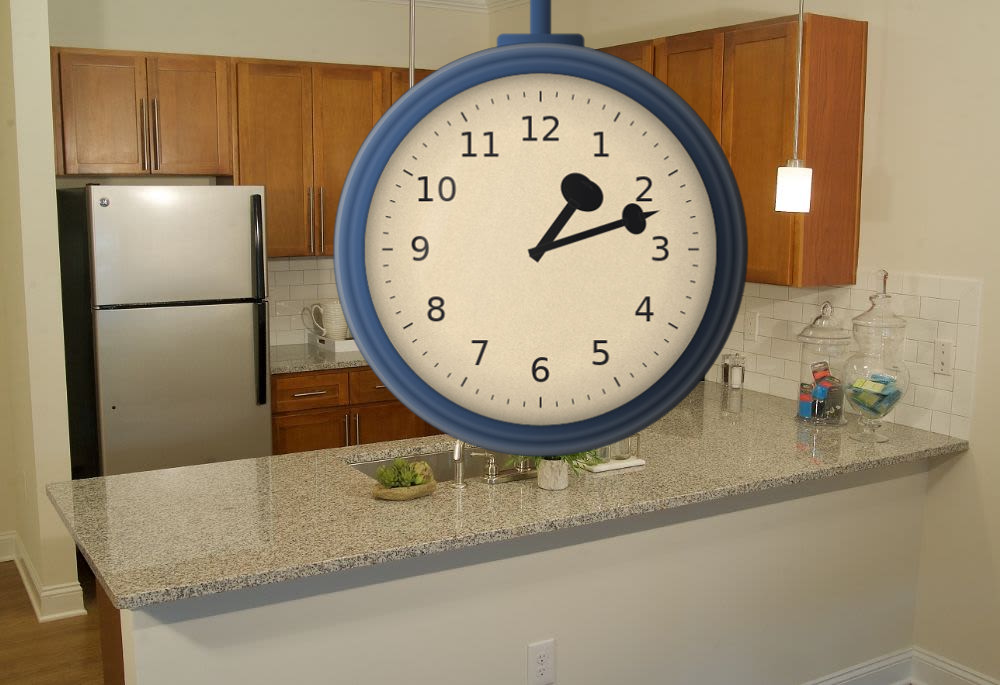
1:12
